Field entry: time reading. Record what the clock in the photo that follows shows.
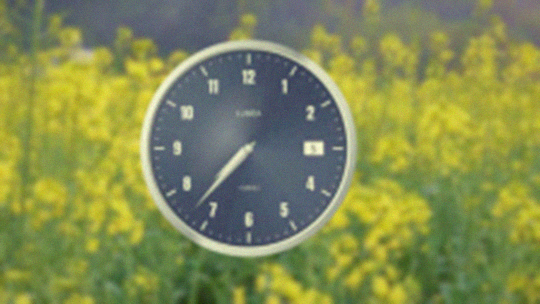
7:37
